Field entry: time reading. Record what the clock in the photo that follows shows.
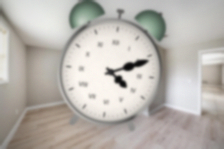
4:11
